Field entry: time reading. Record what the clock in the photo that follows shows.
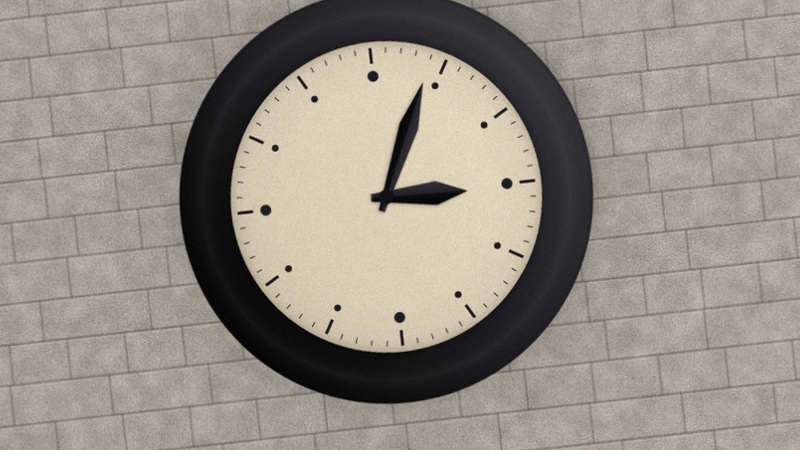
3:04
